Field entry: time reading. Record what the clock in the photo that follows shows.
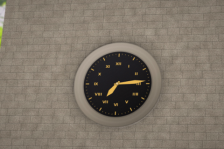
7:14
